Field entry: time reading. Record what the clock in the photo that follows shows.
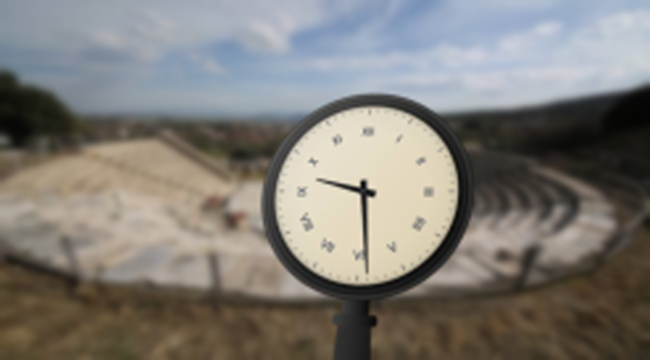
9:29
